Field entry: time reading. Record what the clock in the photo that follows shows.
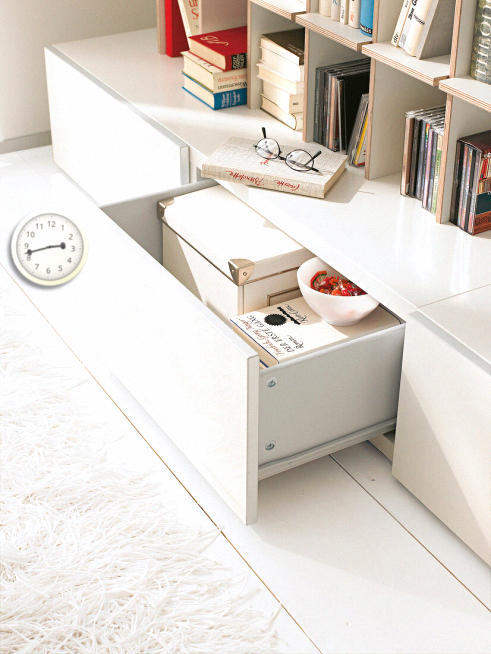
2:42
